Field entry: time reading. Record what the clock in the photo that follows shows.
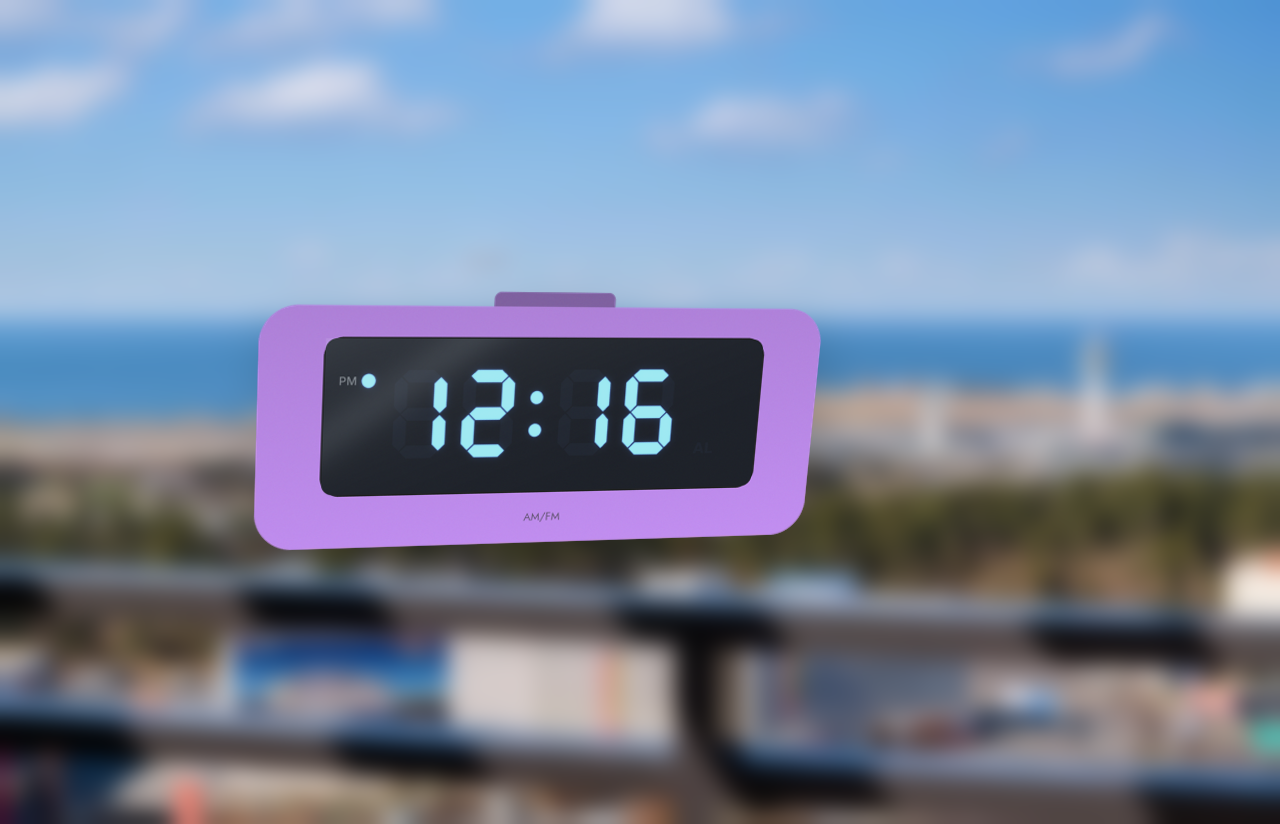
12:16
